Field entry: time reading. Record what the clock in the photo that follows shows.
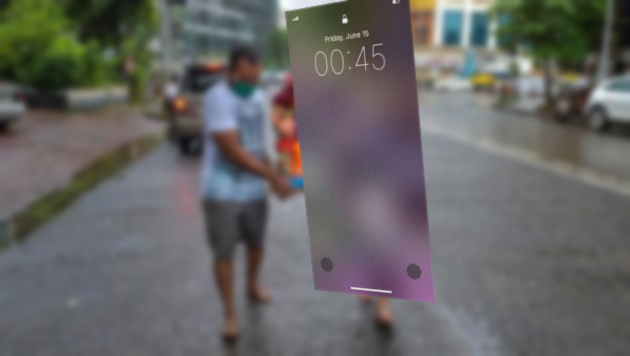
0:45
